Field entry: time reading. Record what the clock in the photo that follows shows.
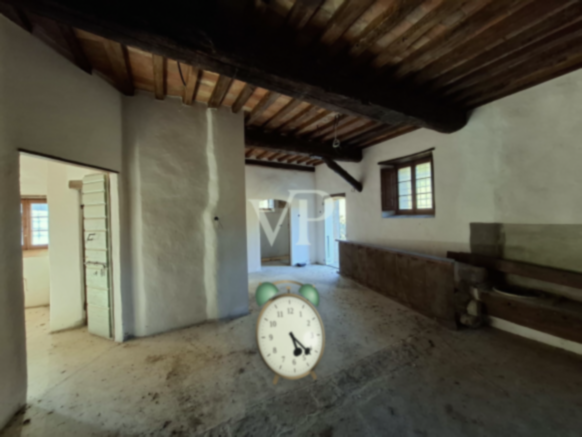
5:22
